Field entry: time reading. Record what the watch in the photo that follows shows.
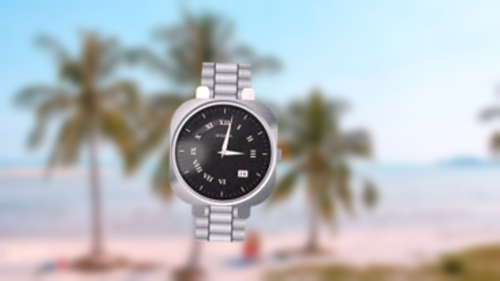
3:02
